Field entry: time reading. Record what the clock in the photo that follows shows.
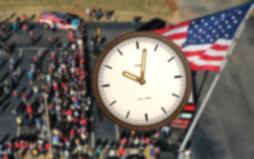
10:02
